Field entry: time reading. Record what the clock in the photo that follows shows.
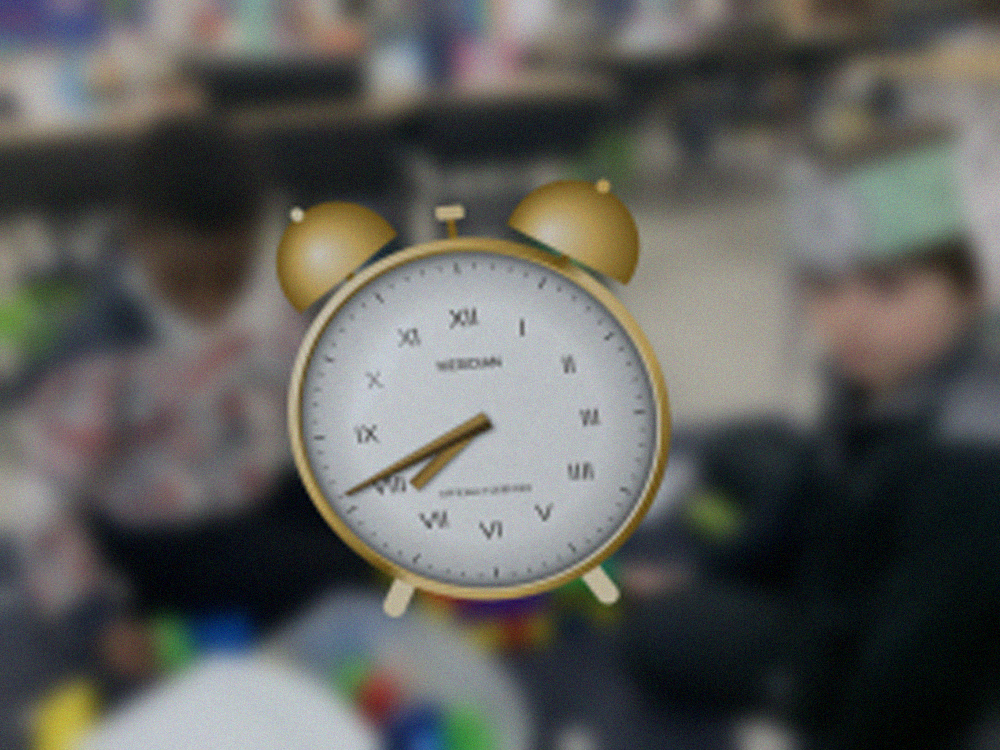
7:41
